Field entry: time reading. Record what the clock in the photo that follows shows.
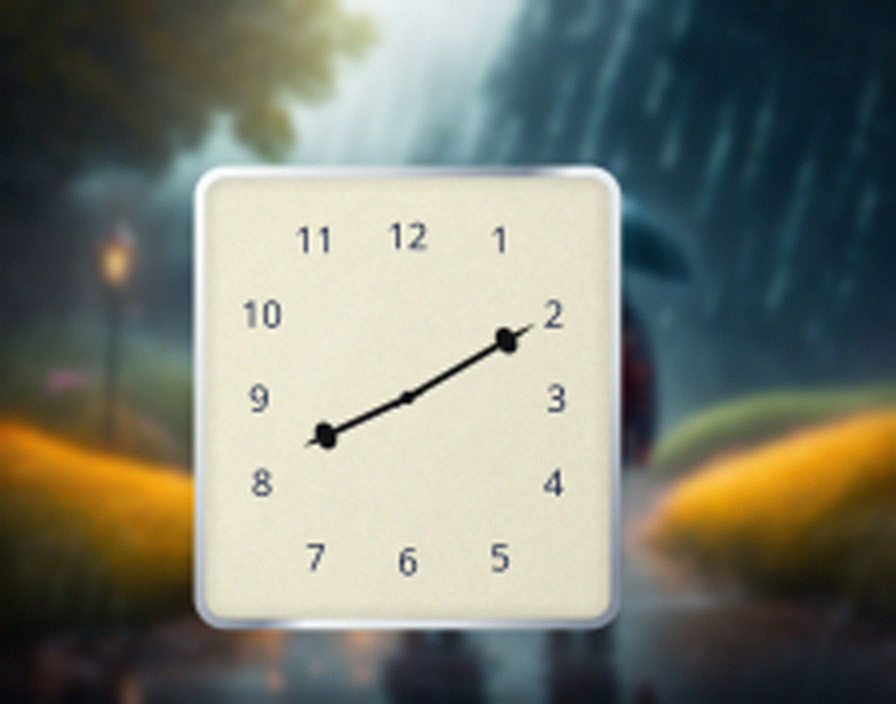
8:10
